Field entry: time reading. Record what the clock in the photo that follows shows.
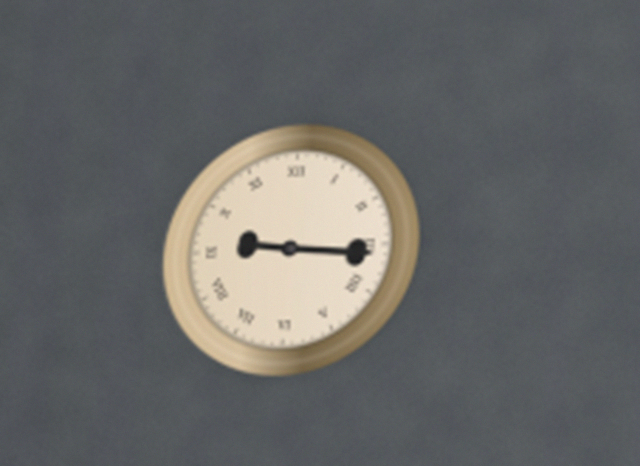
9:16
